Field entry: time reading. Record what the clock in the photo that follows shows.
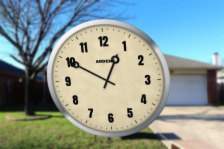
12:50
